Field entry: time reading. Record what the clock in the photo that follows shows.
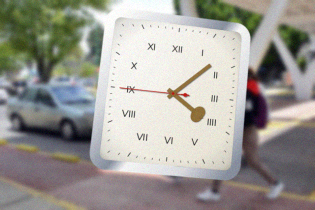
4:07:45
